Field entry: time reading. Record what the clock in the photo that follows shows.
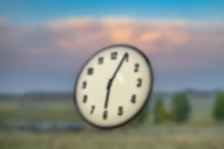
6:04
